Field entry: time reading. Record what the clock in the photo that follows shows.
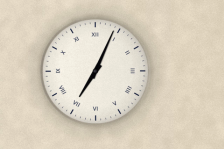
7:04
